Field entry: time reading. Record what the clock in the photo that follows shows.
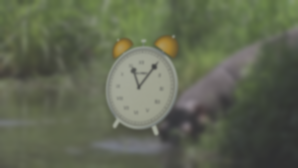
11:06
